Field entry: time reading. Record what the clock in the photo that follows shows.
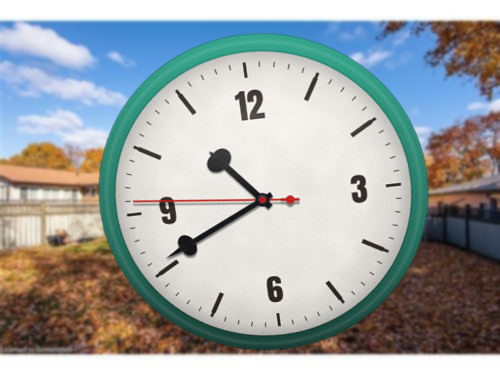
10:40:46
